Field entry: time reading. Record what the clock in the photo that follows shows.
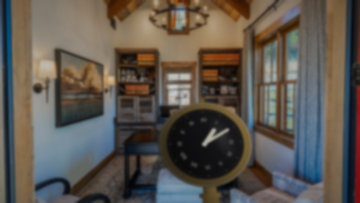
1:10
